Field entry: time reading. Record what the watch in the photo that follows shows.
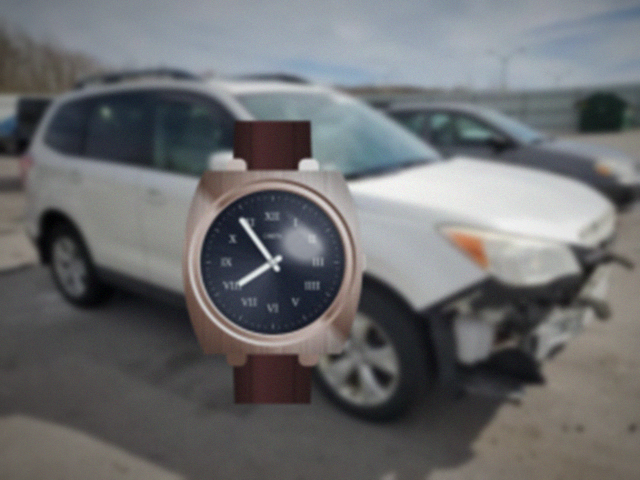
7:54
